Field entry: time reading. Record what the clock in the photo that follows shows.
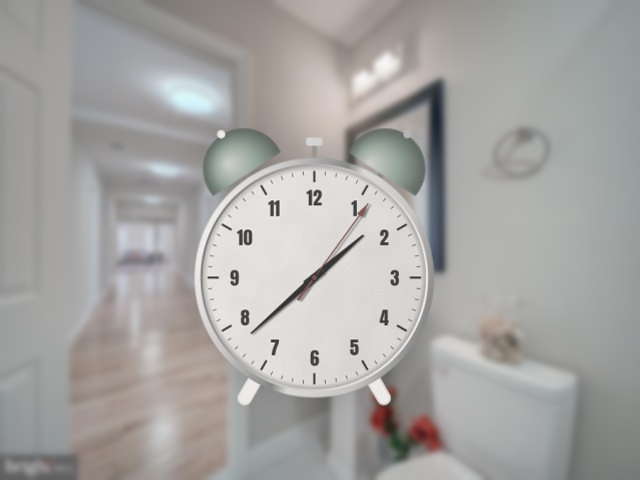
1:38:06
